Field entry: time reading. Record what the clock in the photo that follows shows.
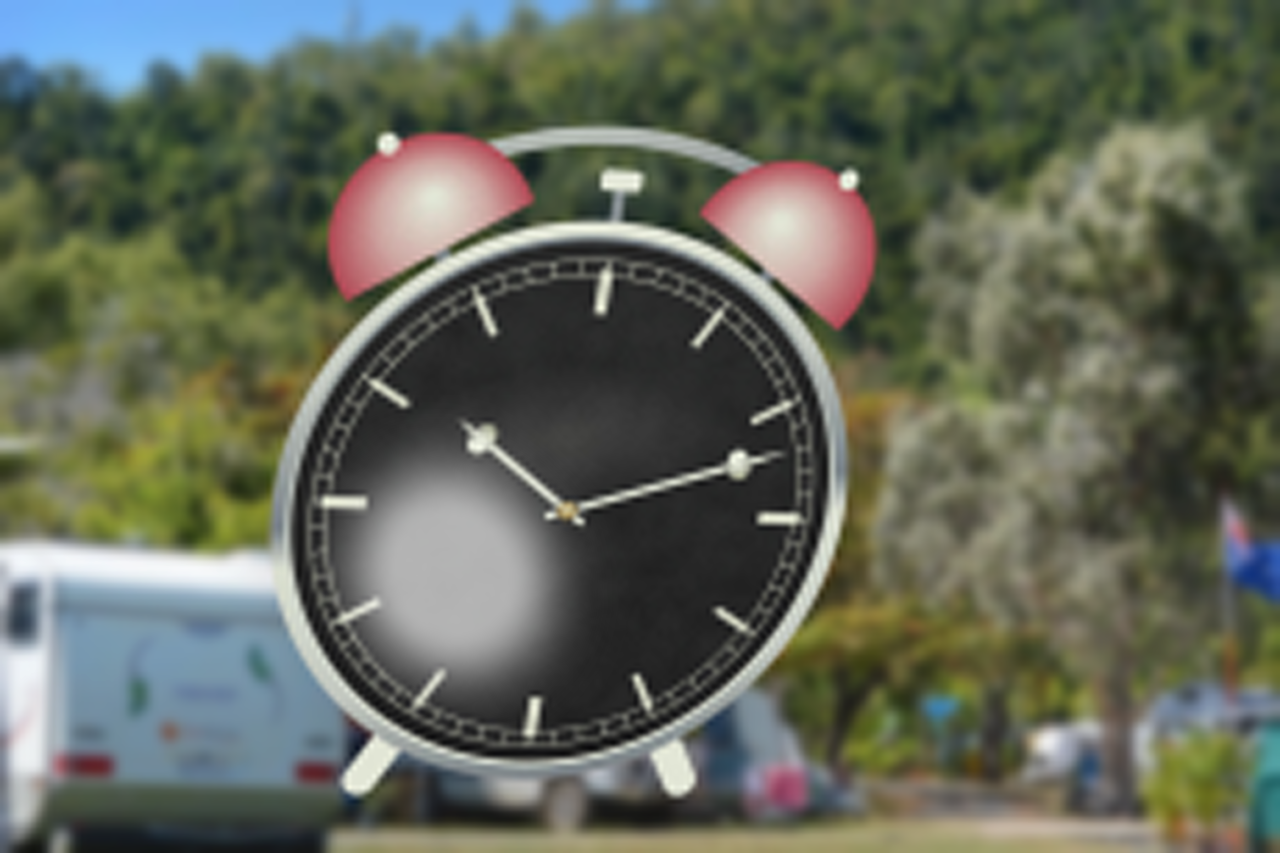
10:12
